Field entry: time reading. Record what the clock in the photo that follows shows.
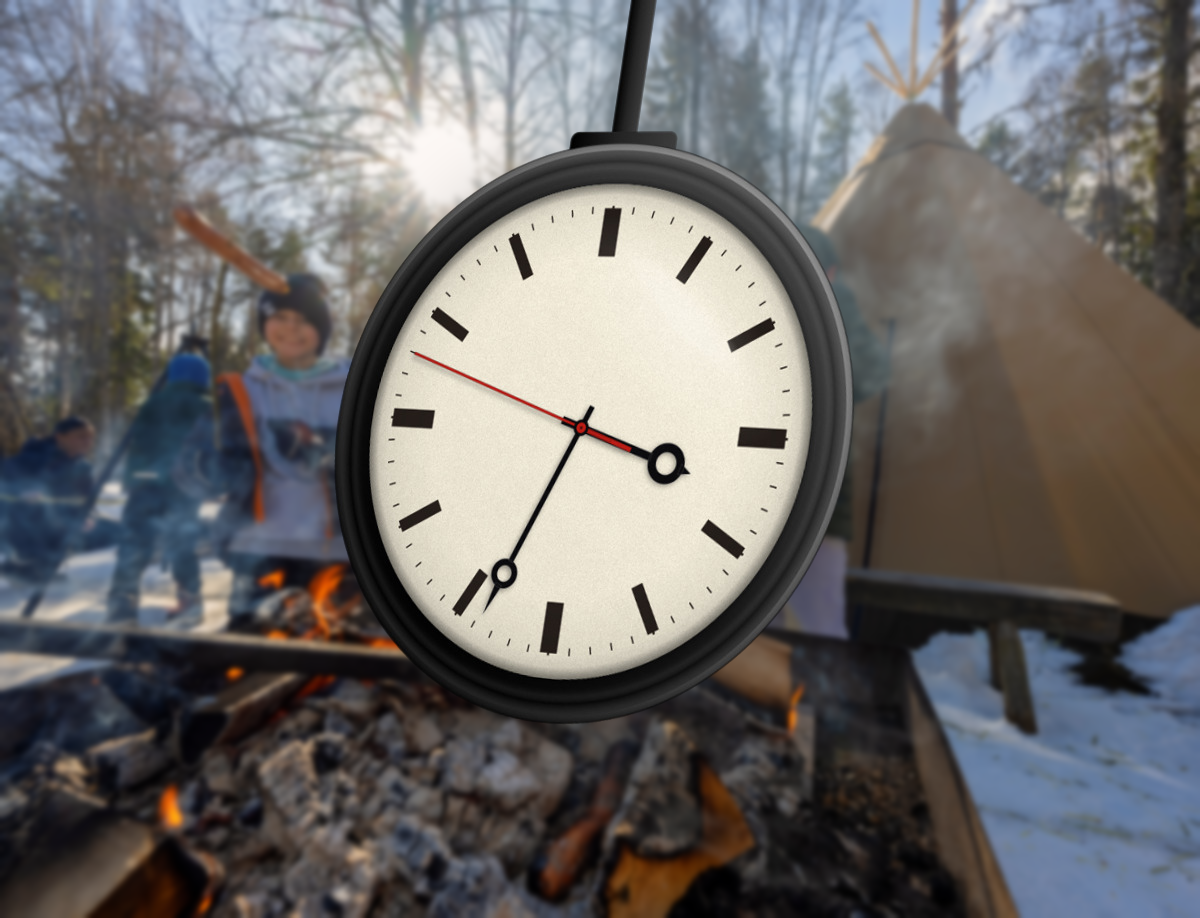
3:33:48
